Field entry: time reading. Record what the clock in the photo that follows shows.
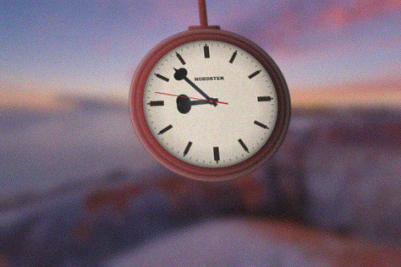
8:52:47
